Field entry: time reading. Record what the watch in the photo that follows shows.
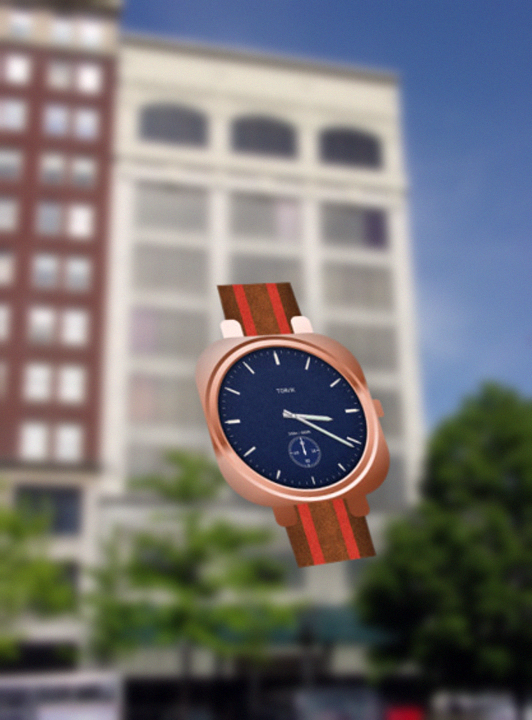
3:21
